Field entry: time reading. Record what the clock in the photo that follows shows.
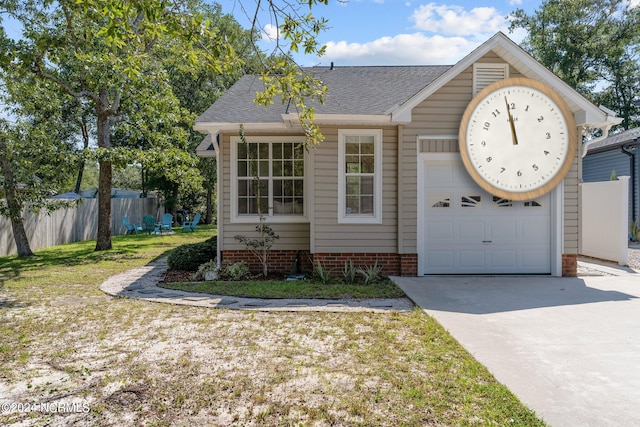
11:59
